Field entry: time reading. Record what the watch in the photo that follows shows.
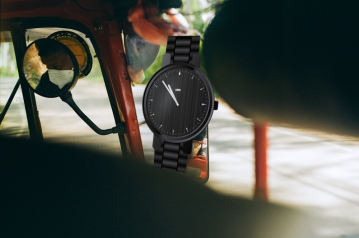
10:53
